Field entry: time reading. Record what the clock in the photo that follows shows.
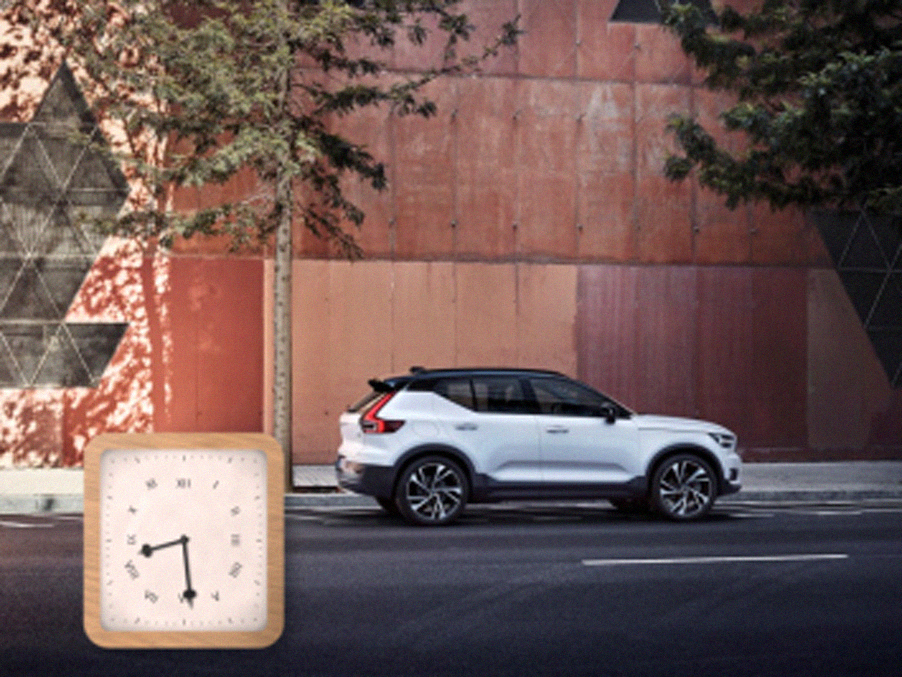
8:29
